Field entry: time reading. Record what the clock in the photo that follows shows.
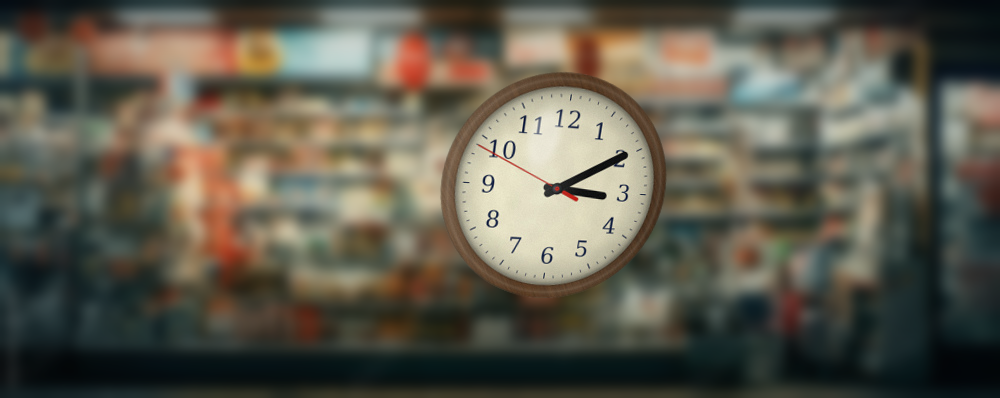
3:09:49
